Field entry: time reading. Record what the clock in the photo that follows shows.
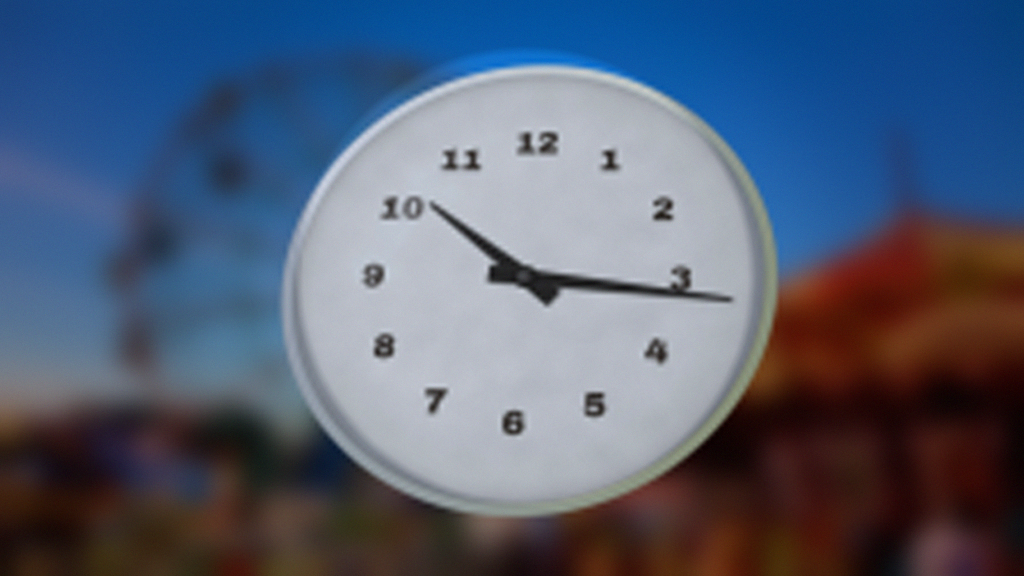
10:16
